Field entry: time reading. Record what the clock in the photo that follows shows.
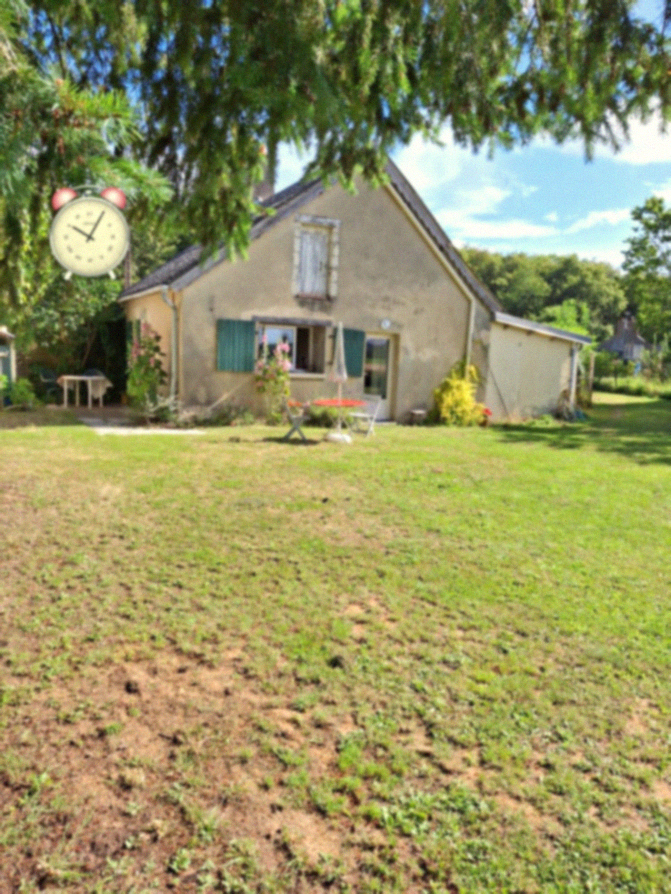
10:05
